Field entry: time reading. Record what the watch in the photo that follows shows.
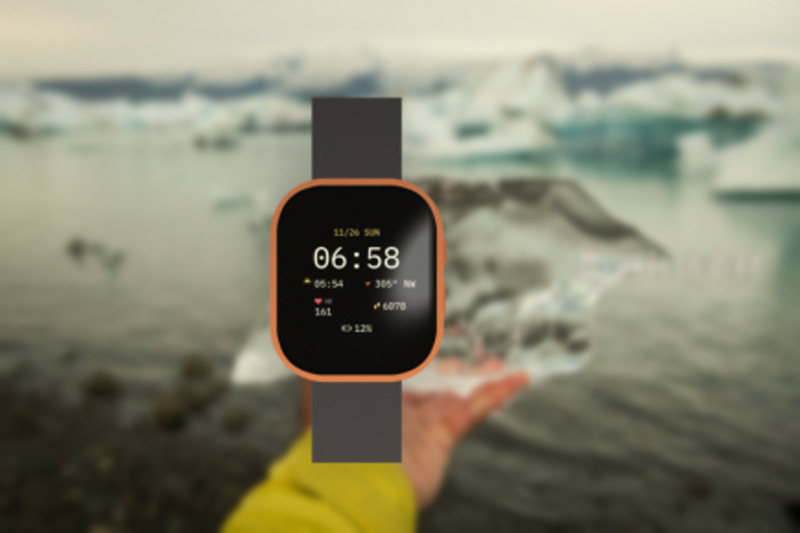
6:58
